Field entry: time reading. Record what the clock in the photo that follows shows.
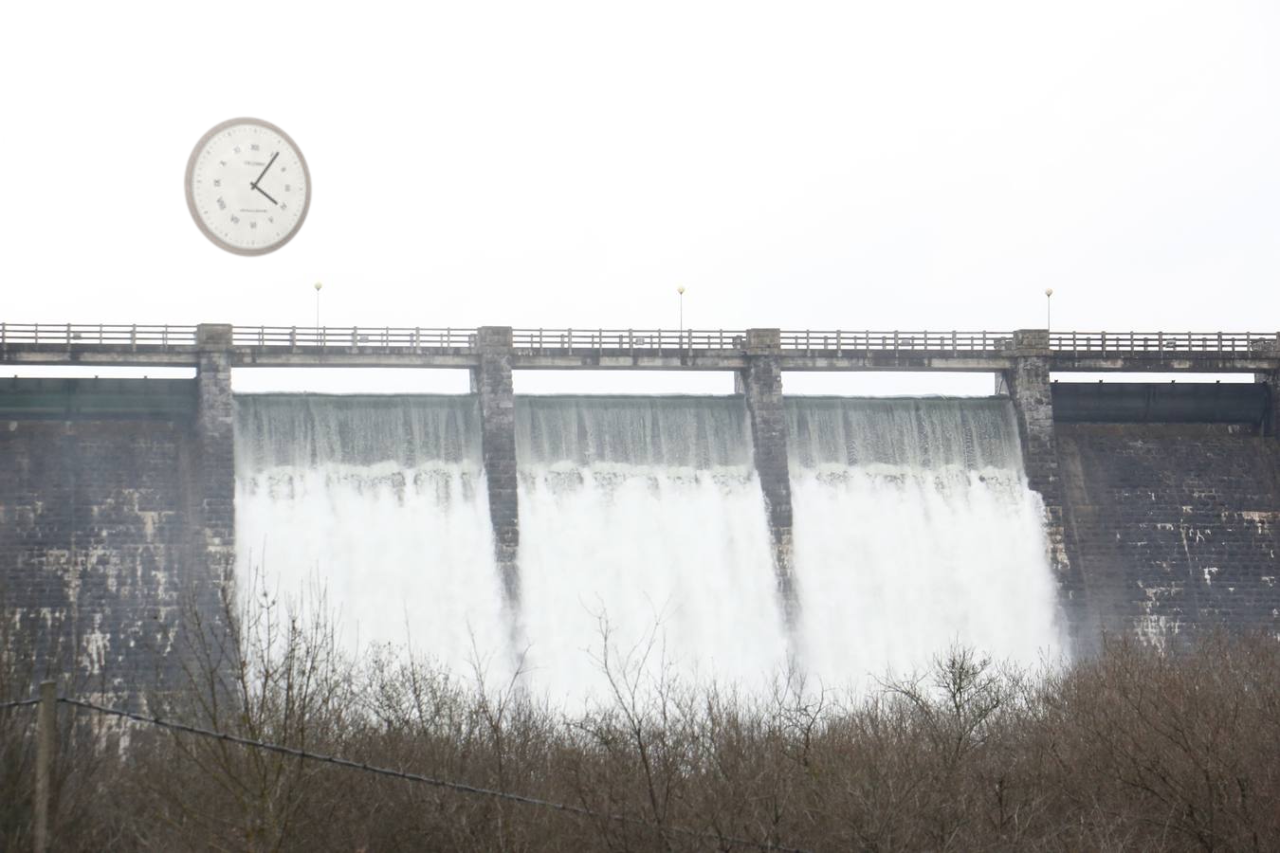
4:06
